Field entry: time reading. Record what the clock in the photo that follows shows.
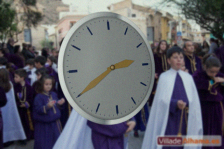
2:40
